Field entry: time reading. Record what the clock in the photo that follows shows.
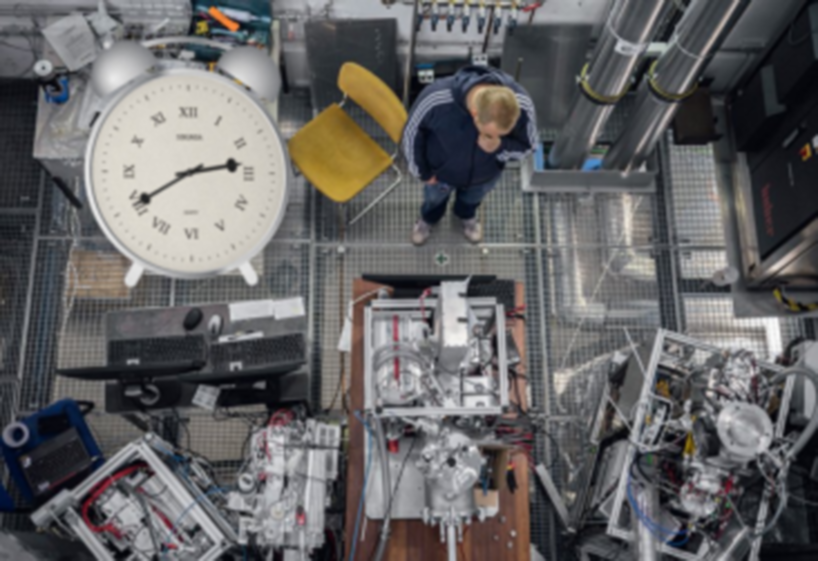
2:40
